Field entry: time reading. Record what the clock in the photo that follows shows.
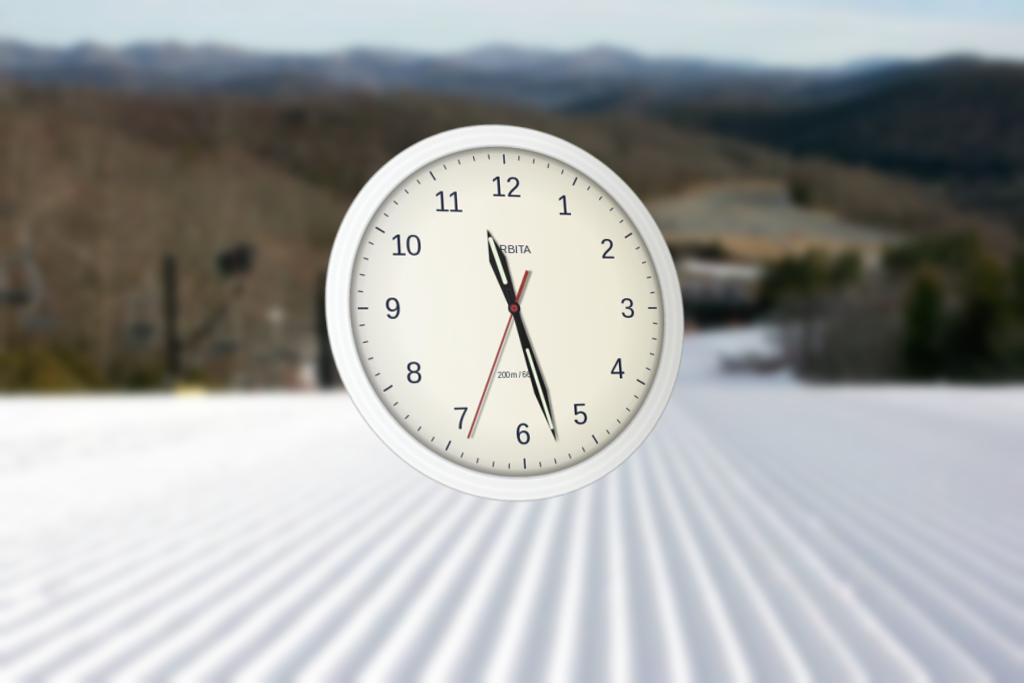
11:27:34
